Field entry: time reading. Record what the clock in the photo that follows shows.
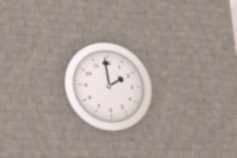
1:59
